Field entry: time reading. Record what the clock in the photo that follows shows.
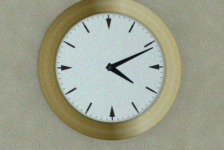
4:11
